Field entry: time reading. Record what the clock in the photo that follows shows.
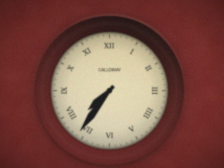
7:36
